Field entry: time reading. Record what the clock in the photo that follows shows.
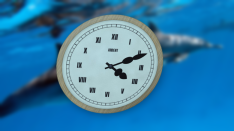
4:11
